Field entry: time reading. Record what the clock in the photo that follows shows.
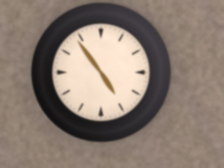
4:54
